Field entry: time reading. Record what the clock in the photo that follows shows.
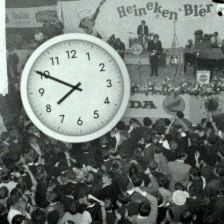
7:50
